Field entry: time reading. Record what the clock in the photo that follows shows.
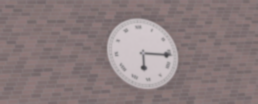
6:16
